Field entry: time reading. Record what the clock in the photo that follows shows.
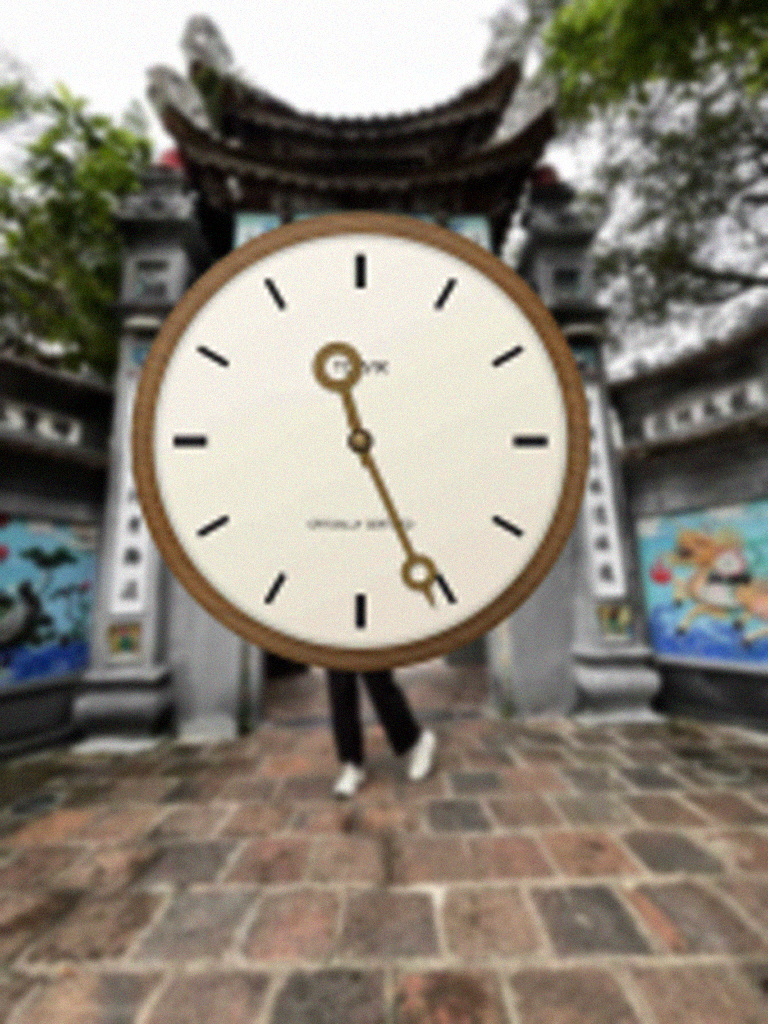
11:26
